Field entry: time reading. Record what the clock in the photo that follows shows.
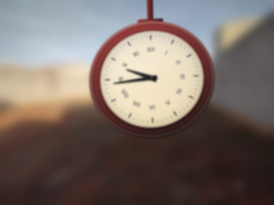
9:44
